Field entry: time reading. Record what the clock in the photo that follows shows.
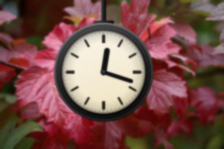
12:18
